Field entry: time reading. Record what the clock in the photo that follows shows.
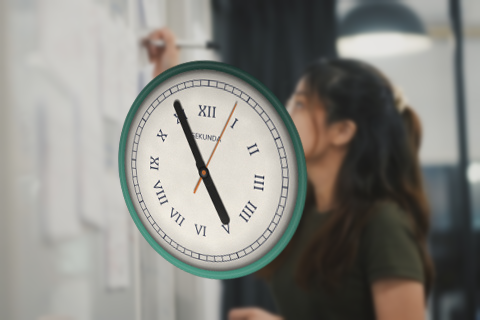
4:55:04
